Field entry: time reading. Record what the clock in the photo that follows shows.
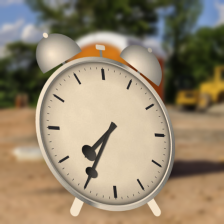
7:35
